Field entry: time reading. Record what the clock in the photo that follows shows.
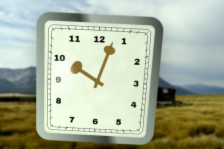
10:03
